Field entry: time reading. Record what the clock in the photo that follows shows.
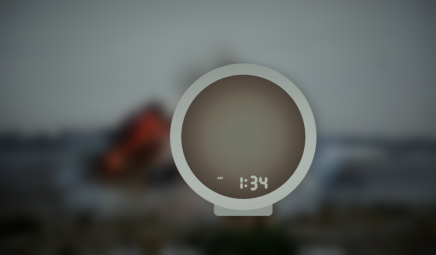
1:34
